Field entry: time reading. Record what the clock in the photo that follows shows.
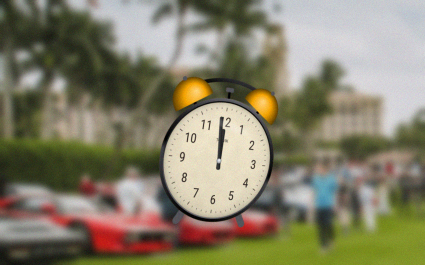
11:59
